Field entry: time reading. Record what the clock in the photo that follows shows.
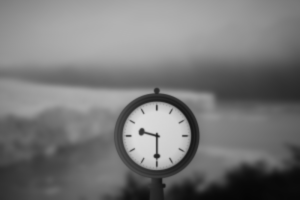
9:30
